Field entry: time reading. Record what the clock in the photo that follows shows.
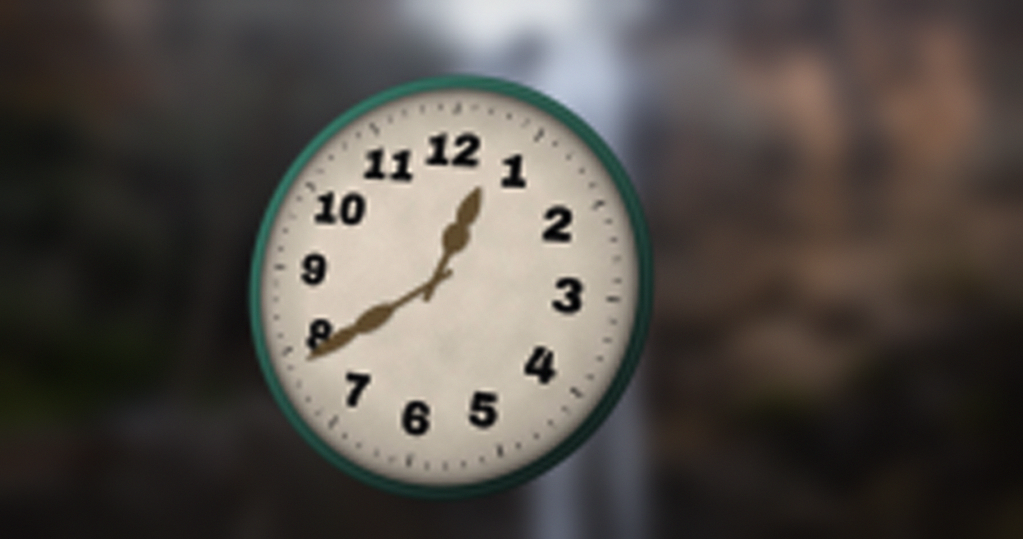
12:39
